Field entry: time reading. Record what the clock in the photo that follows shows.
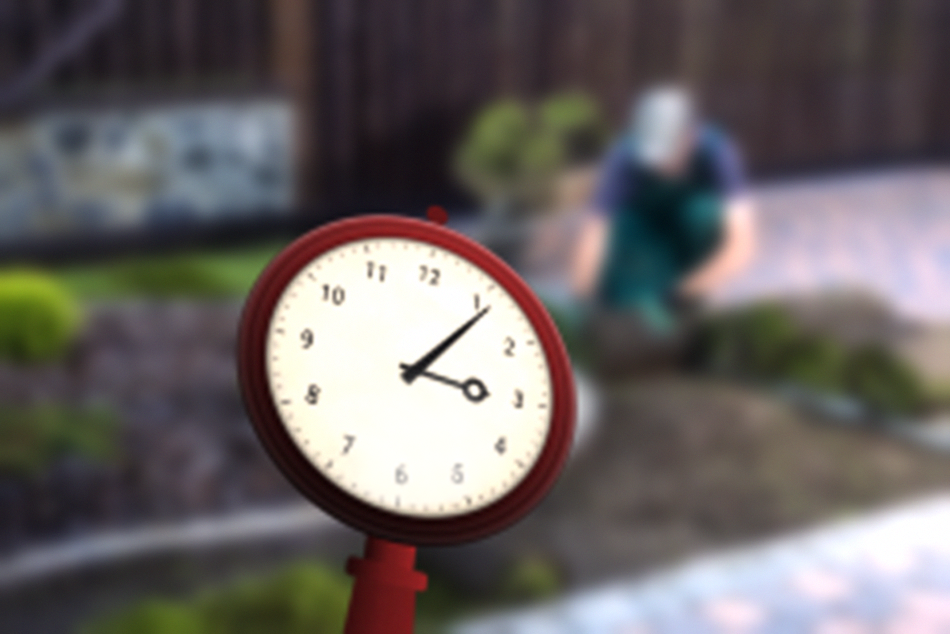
3:06
